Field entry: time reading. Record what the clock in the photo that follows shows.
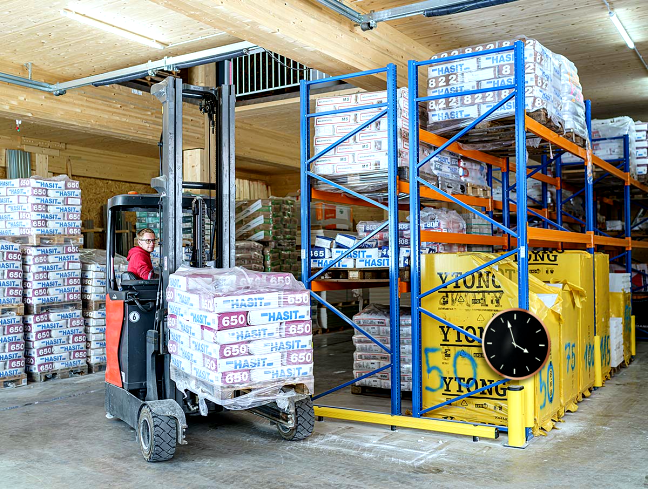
3:57
